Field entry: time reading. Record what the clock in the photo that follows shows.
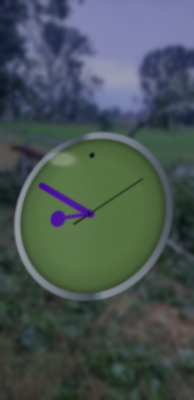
8:50:10
